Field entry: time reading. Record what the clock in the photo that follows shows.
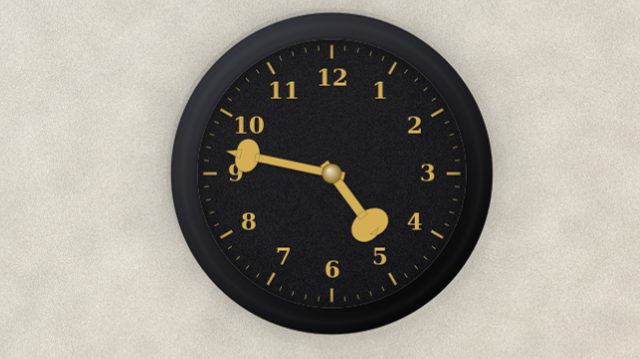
4:47
